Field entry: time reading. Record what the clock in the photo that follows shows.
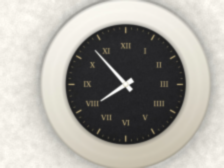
7:53
